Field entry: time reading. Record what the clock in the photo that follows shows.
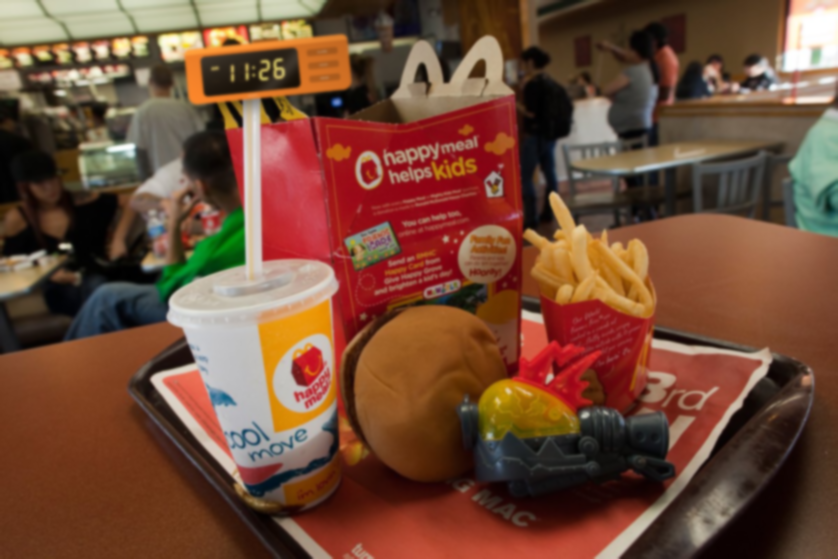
11:26
